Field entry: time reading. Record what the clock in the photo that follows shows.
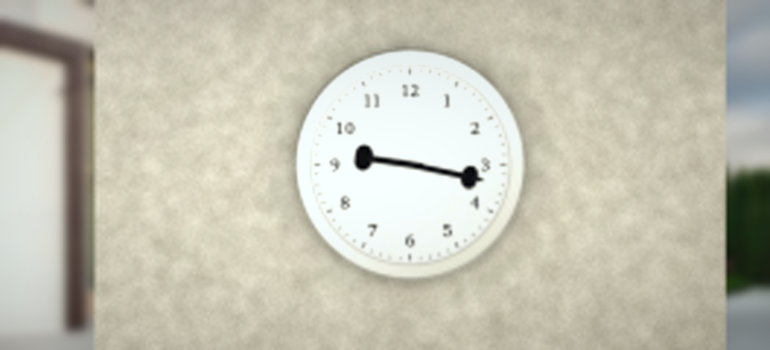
9:17
